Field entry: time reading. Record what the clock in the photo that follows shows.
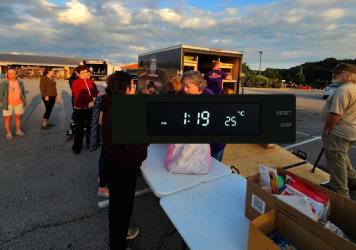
1:19
